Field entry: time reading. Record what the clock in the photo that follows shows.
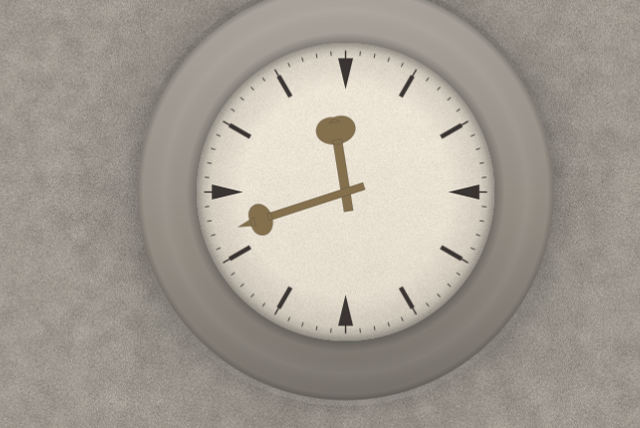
11:42
